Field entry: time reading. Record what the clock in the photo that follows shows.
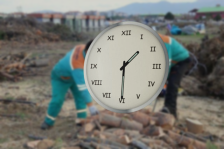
1:30
